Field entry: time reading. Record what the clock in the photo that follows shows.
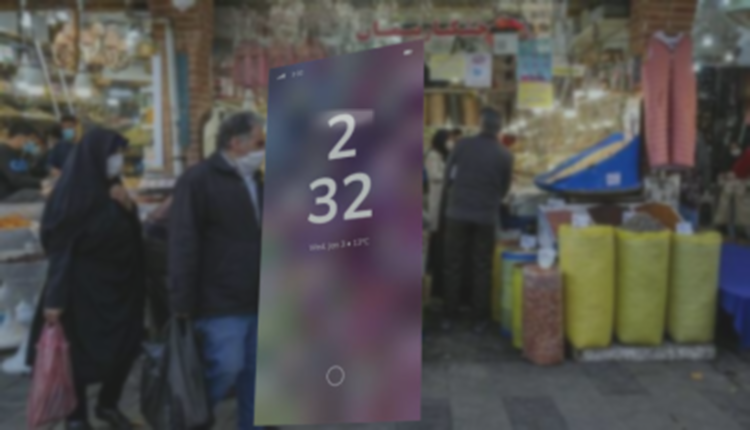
2:32
